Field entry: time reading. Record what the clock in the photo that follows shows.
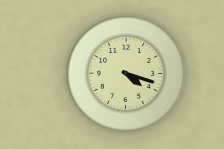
4:18
